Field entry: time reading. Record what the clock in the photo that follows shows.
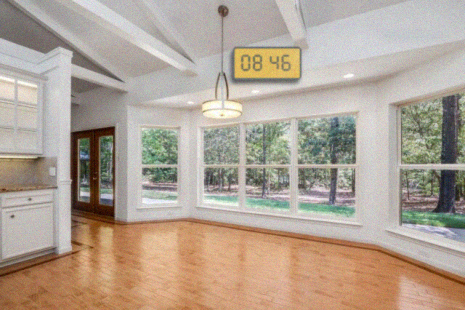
8:46
